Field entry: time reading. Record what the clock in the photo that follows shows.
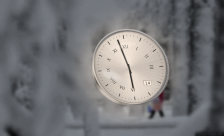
5:58
